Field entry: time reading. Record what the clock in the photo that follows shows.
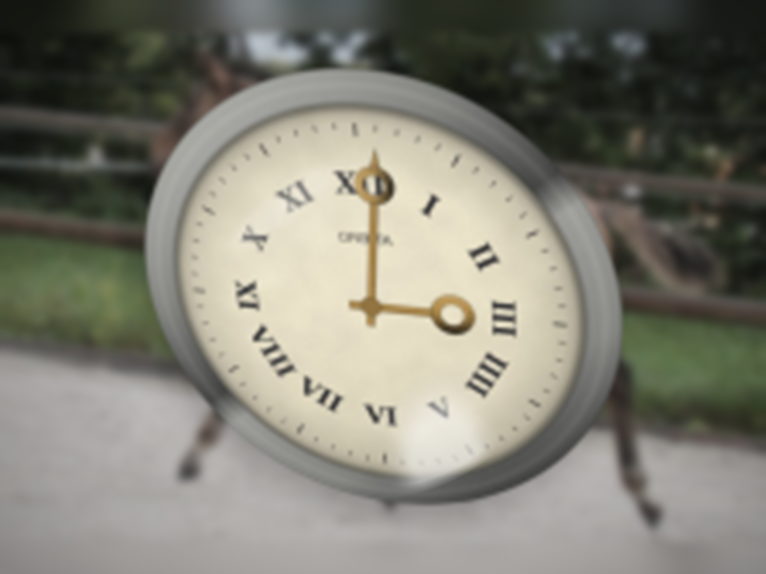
3:01
